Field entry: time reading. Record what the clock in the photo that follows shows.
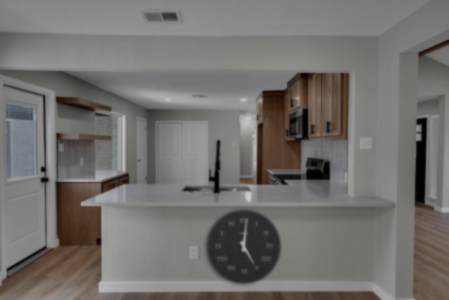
5:01
